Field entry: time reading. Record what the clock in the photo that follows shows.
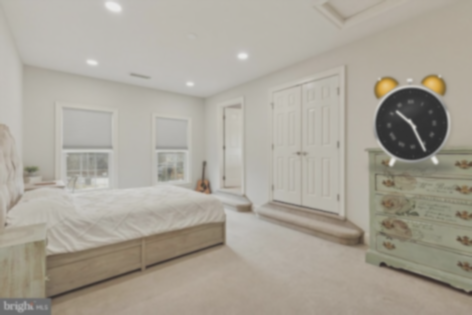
10:26
